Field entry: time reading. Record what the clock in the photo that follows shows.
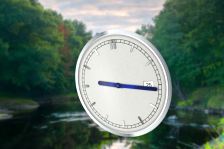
9:16
